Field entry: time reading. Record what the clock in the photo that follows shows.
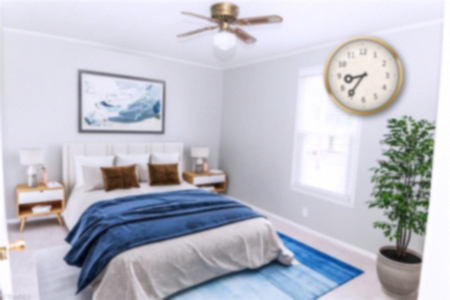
8:36
